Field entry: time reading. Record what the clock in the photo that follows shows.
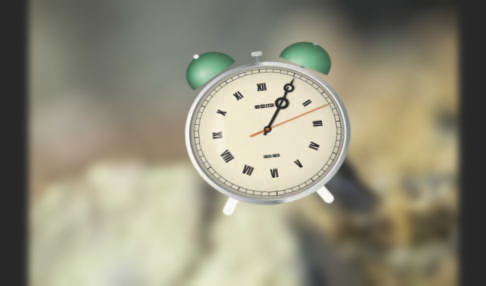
1:05:12
